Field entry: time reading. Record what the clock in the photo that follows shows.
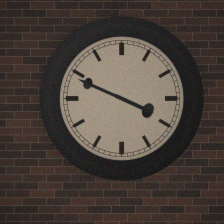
3:49
